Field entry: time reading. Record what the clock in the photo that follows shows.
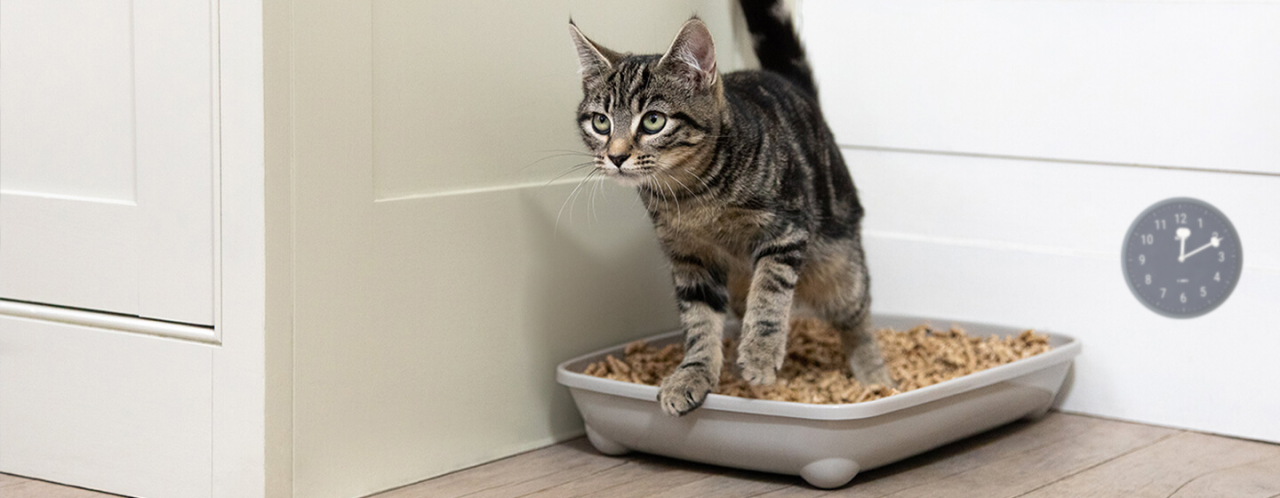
12:11
